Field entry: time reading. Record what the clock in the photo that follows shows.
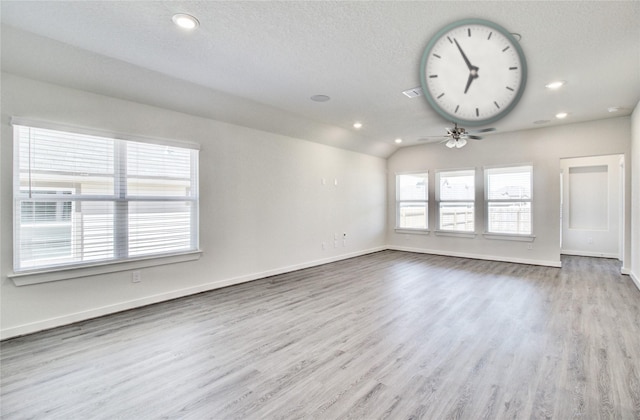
6:56
